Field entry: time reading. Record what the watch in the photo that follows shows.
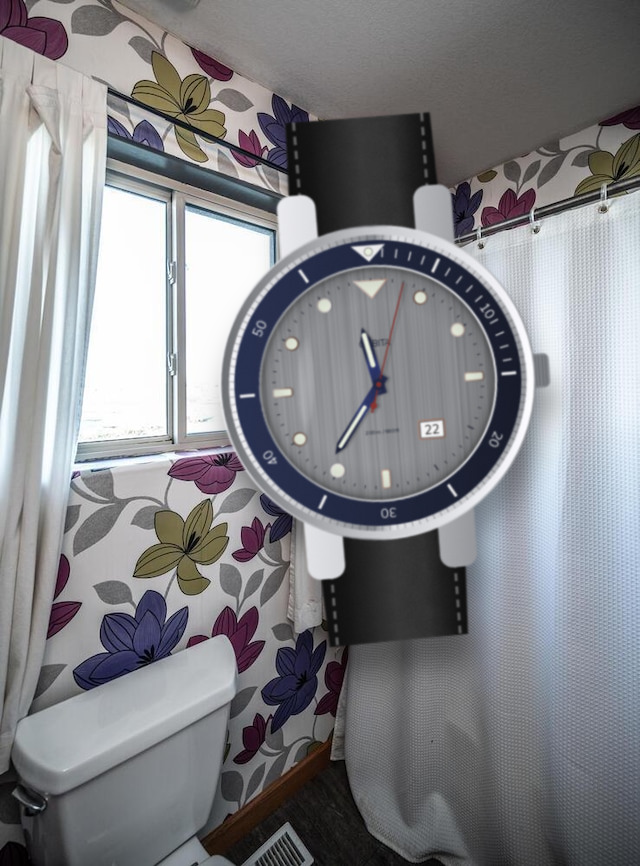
11:36:03
